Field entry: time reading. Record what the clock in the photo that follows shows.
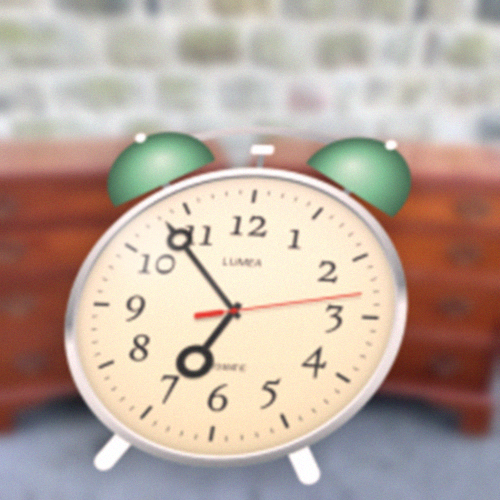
6:53:13
